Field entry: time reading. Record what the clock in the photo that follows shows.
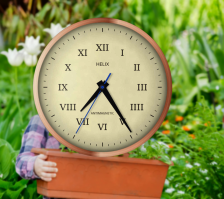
7:24:35
